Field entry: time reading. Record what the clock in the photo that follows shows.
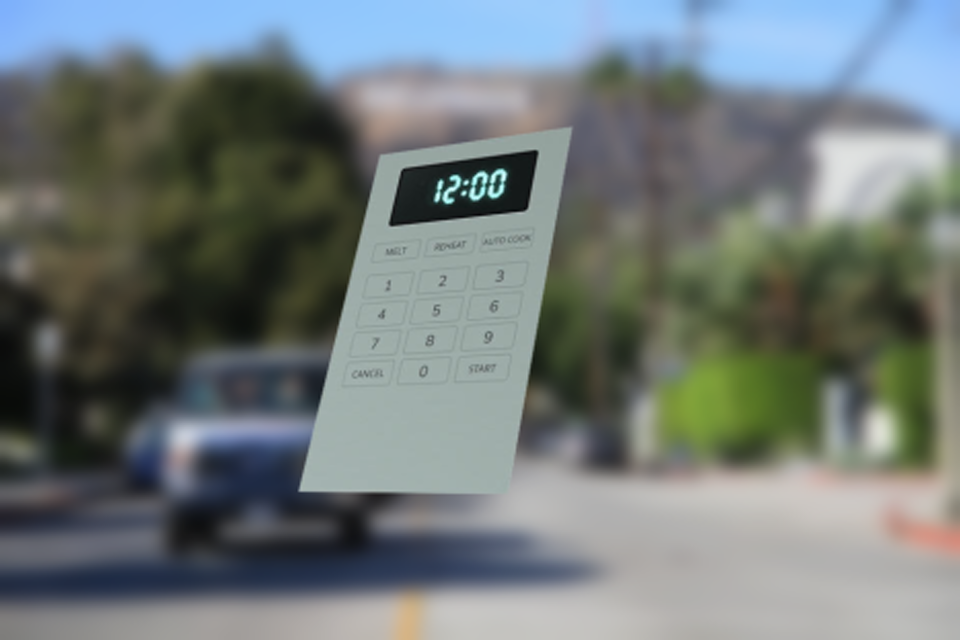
12:00
